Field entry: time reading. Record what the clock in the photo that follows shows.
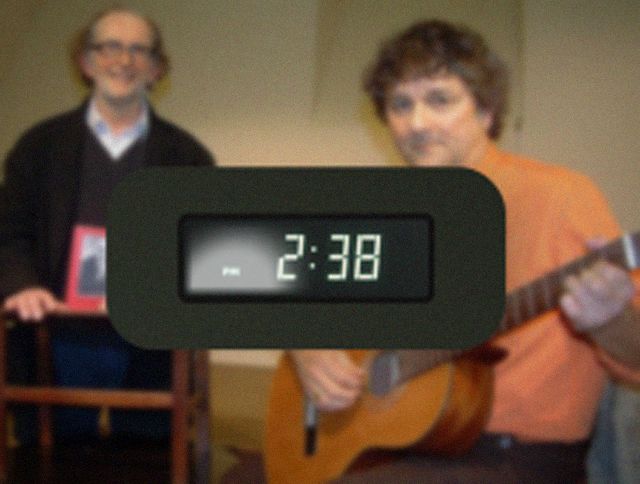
2:38
